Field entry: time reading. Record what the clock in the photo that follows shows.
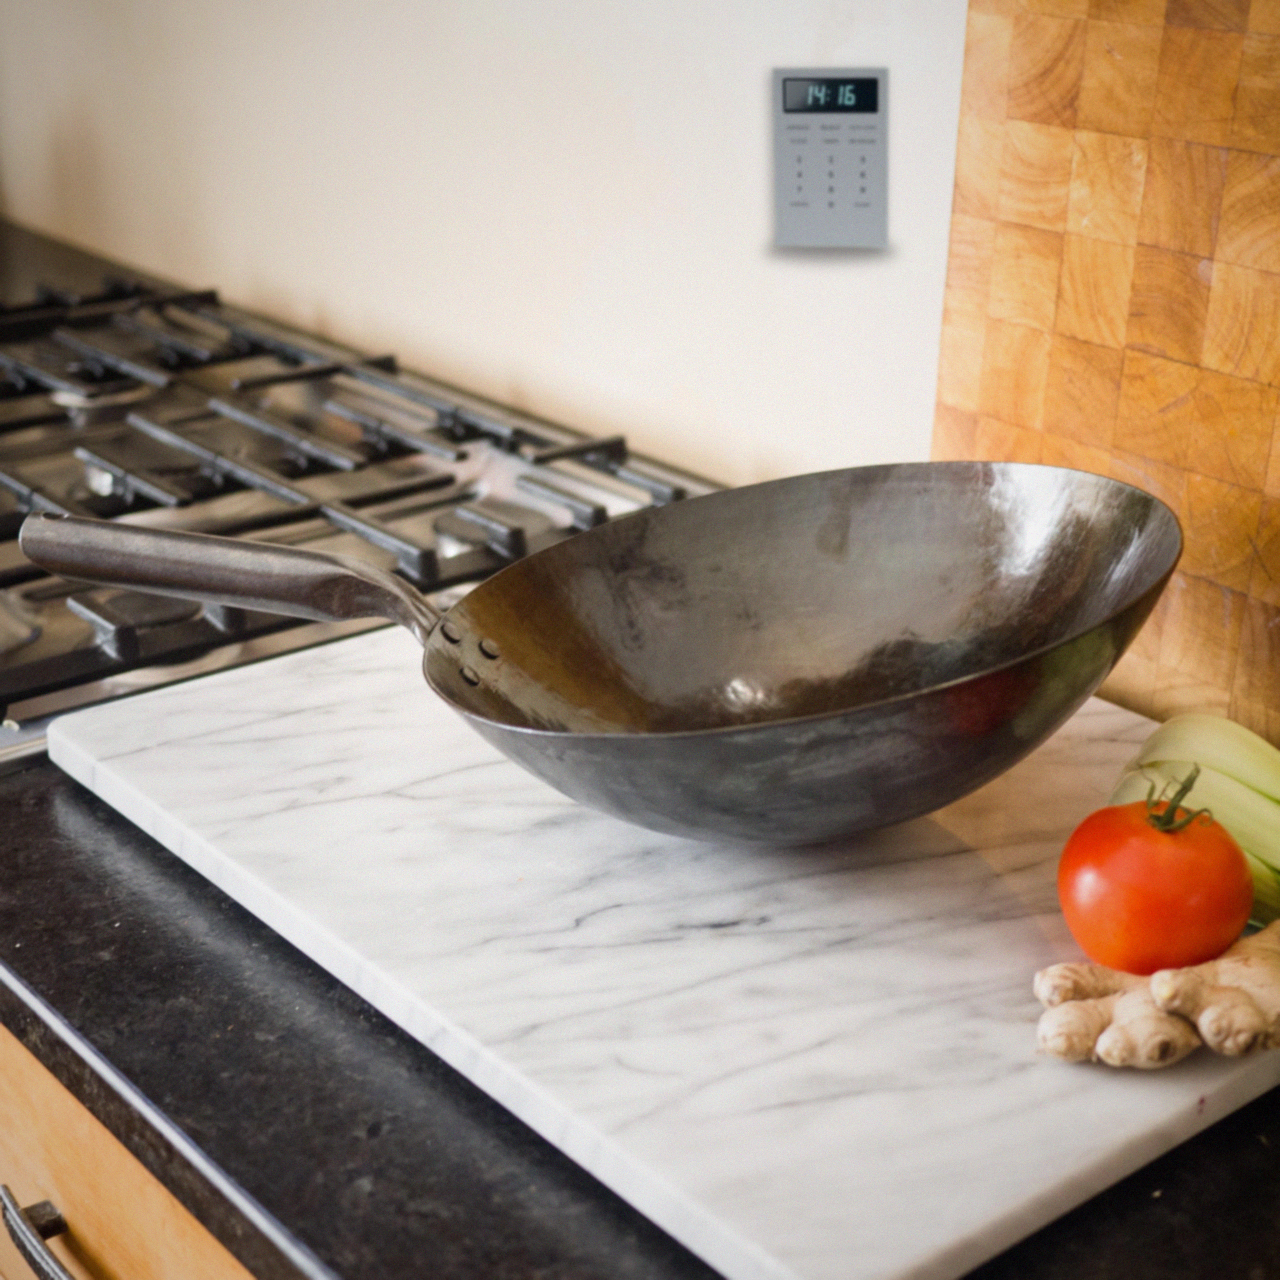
14:16
